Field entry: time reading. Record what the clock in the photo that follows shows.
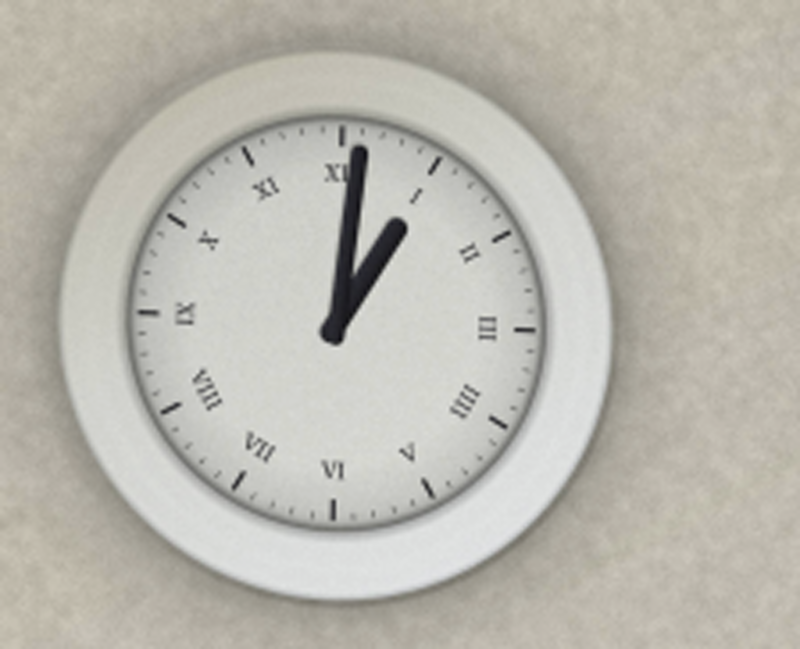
1:01
